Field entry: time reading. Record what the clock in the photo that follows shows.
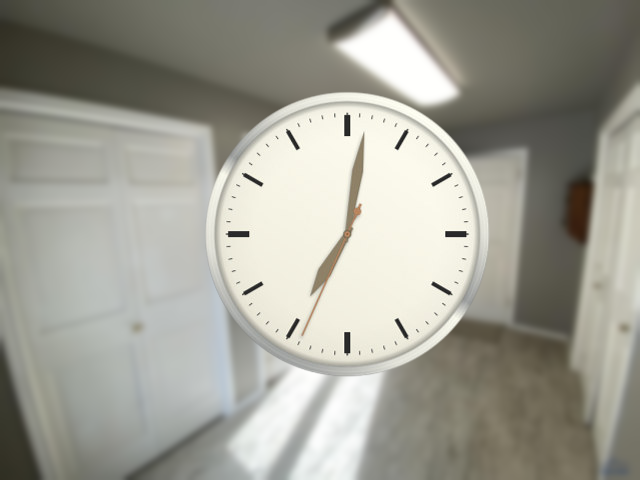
7:01:34
